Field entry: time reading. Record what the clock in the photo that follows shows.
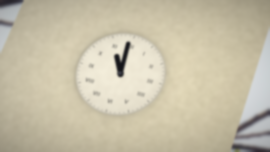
10:59
